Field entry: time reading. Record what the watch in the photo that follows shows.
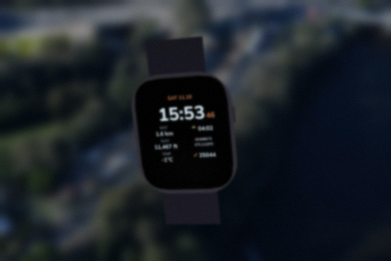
15:53
